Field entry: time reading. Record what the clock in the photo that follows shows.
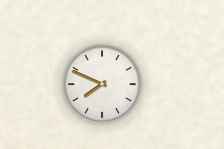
7:49
